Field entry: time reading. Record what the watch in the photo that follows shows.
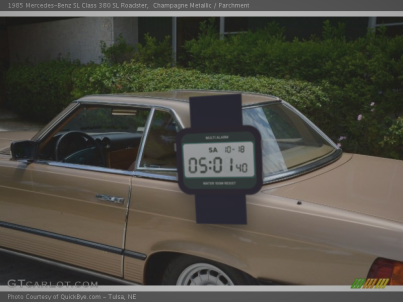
5:01:40
